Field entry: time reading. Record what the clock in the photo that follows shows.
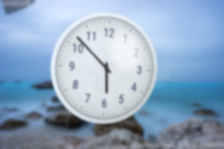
5:52
